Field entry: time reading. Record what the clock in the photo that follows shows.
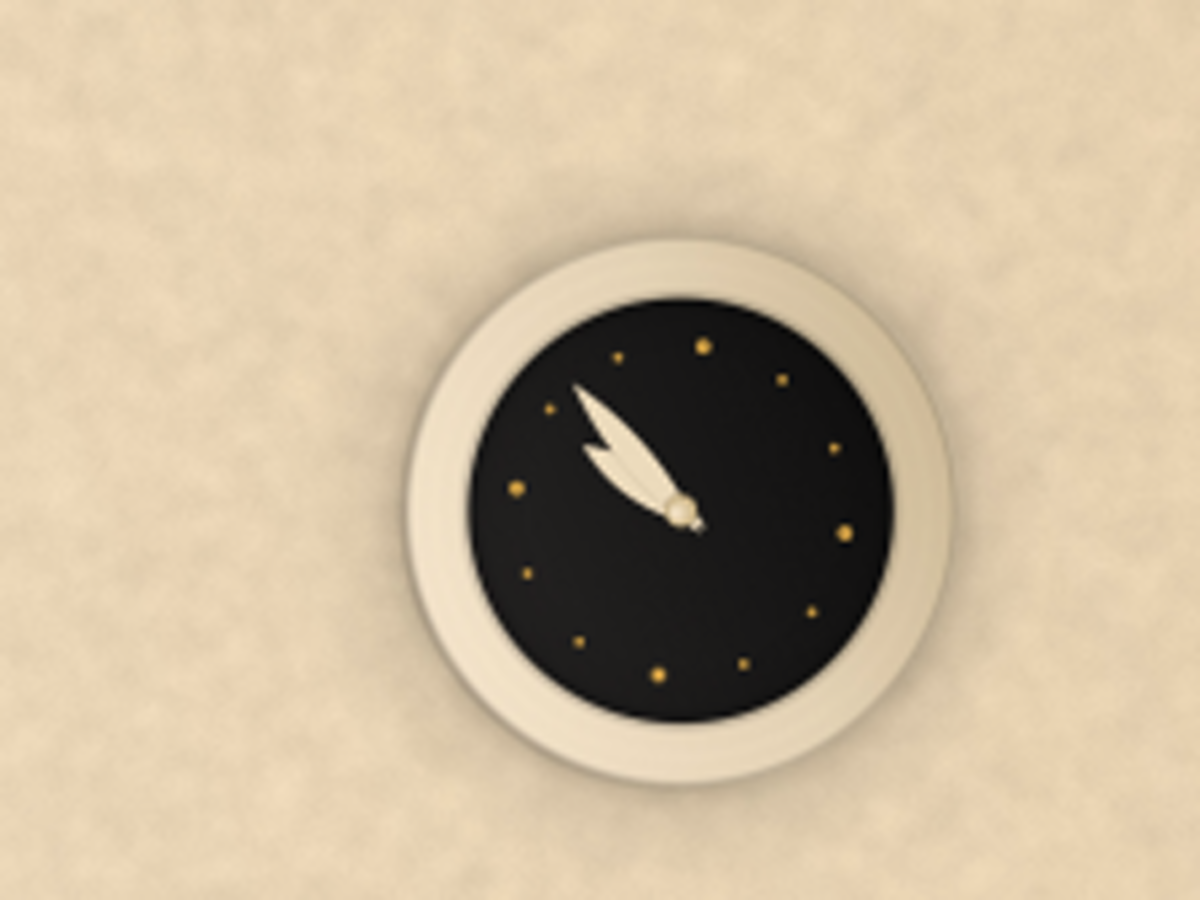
9:52
